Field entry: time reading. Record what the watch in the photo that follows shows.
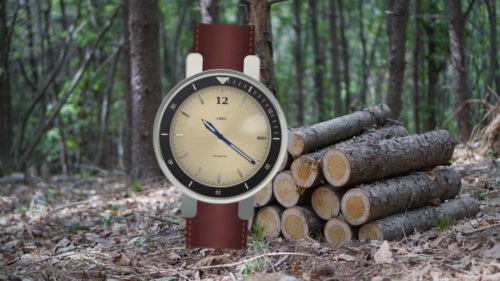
10:21
